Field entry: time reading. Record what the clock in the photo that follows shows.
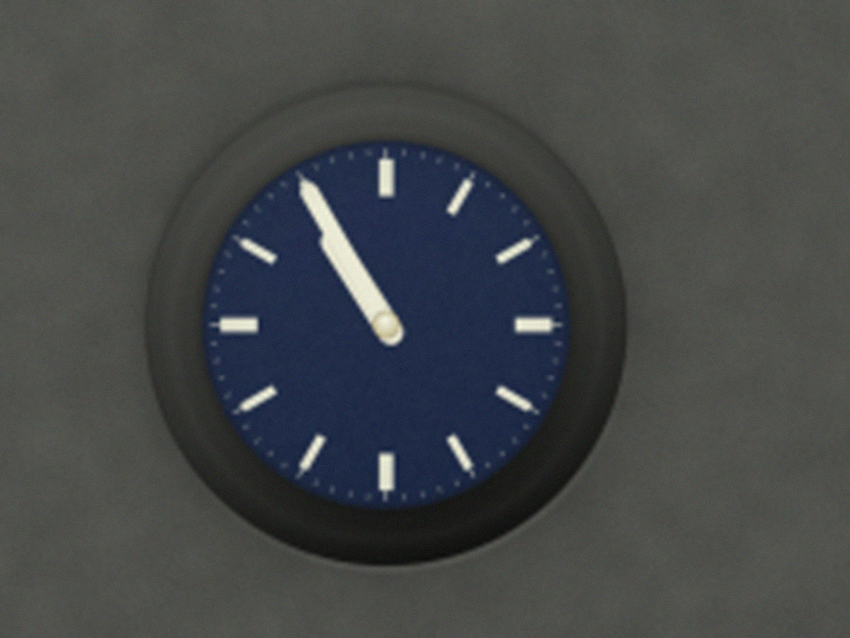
10:55
